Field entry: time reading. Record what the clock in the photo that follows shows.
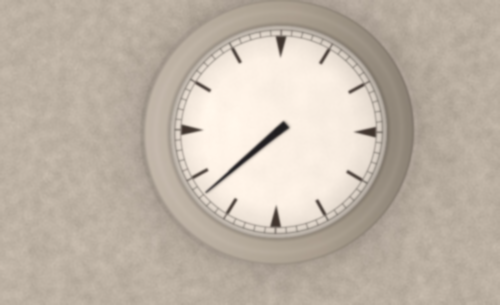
7:38
